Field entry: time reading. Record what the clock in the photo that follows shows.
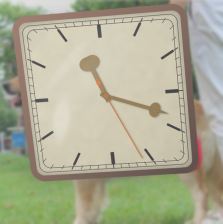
11:18:26
